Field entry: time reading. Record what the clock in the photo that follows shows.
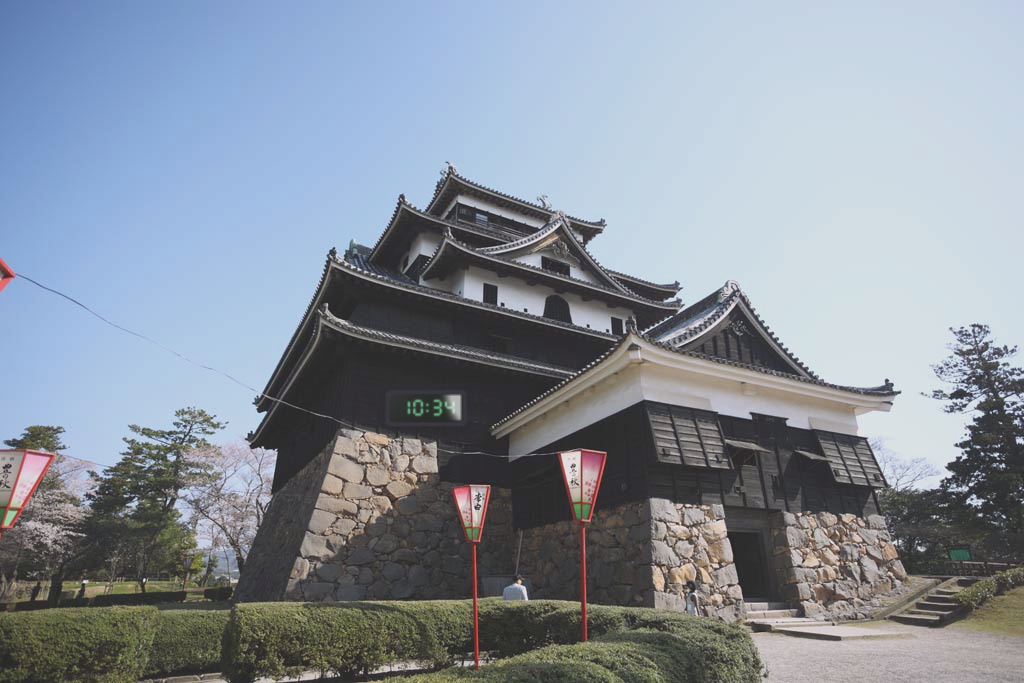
10:34
